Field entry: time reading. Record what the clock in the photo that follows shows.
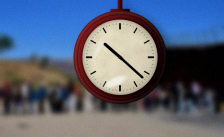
10:22
